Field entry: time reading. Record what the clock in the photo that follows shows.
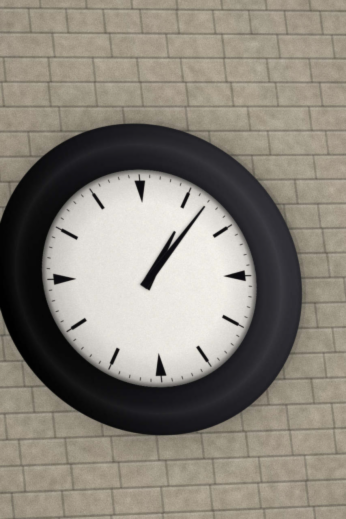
1:07
